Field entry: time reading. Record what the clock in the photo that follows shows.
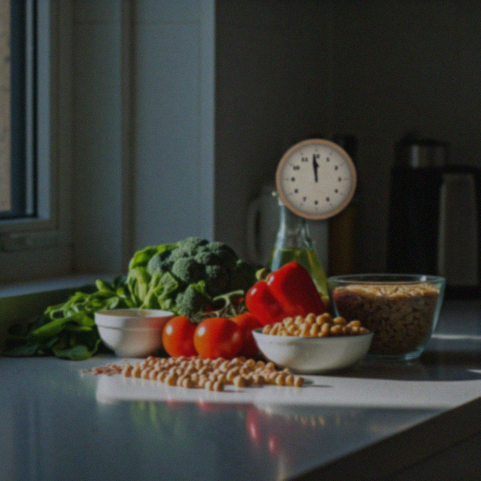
11:59
